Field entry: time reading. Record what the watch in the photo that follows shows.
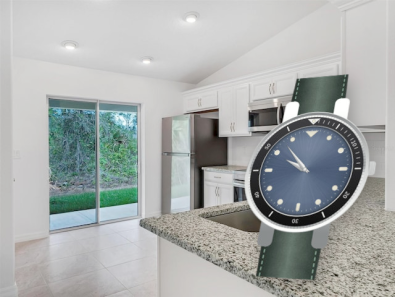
9:53
